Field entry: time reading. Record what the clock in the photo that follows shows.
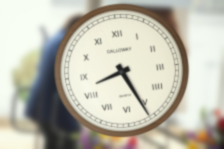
8:26
